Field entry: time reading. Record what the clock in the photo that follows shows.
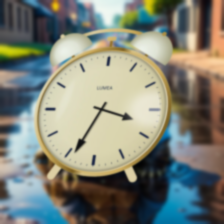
3:34
